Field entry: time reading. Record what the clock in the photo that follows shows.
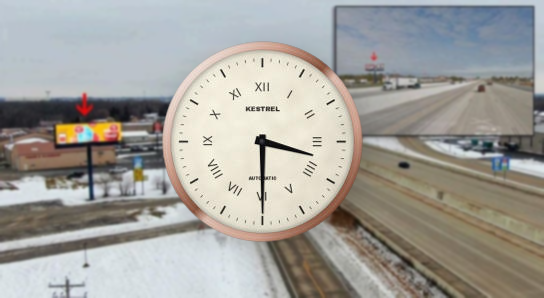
3:30
